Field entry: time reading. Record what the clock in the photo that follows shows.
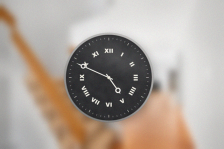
4:49
